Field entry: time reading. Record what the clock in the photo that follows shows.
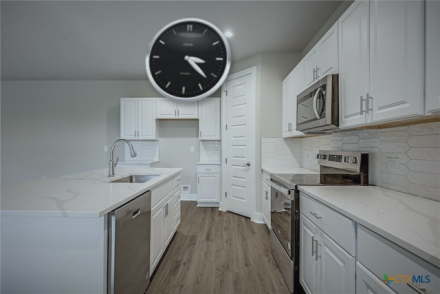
3:22
